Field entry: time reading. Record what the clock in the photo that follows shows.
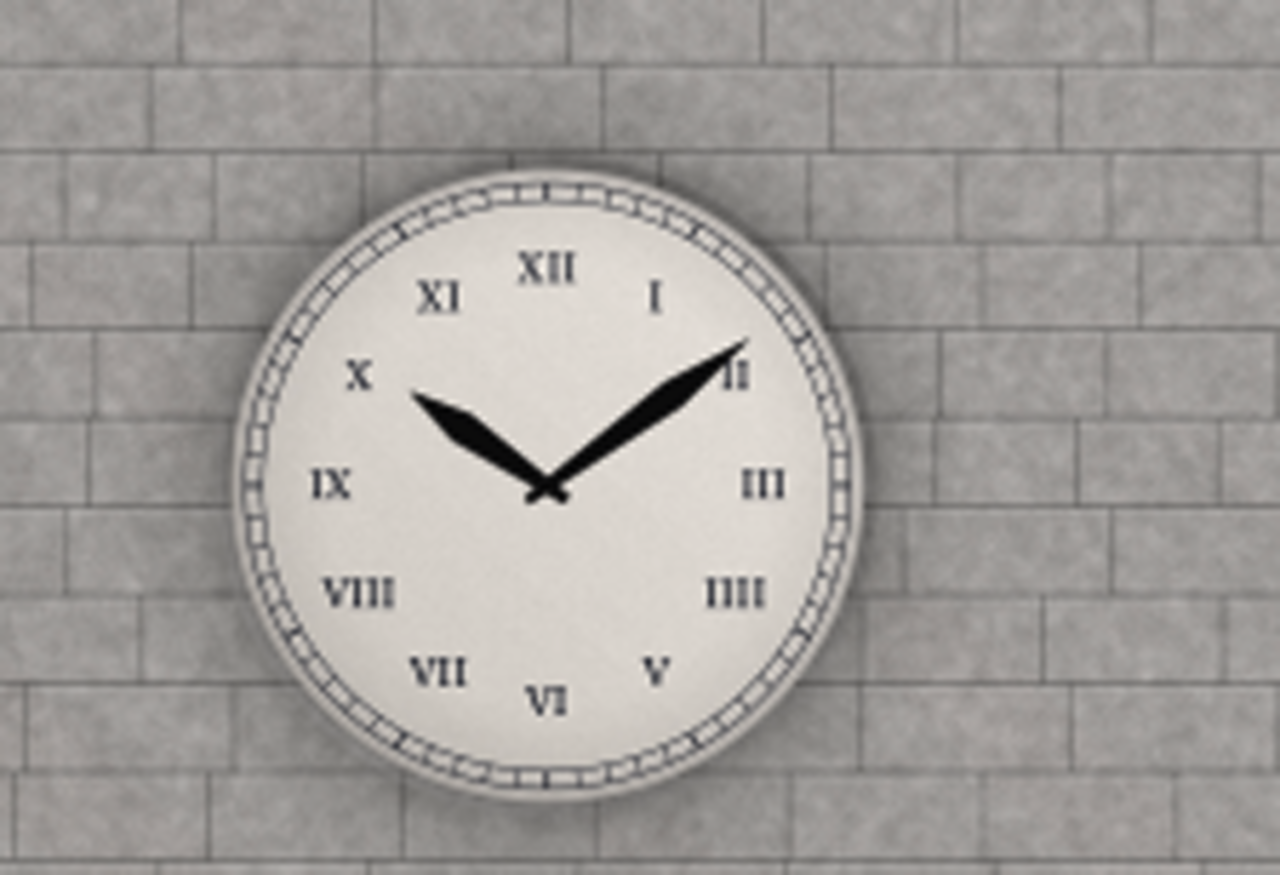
10:09
